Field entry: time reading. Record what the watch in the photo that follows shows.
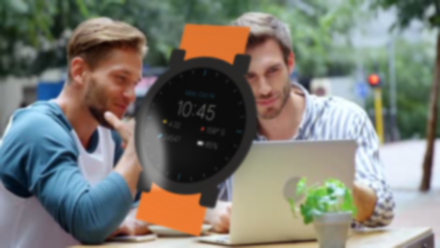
10:45
